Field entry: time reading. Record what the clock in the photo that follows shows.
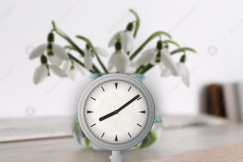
8:09
